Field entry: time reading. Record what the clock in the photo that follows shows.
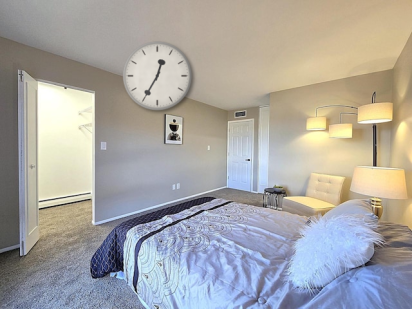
12:35
